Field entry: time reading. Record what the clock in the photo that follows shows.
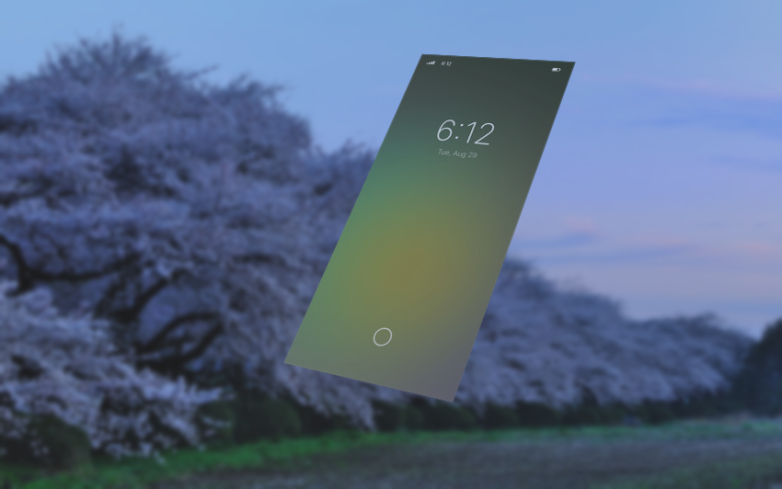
6:12
